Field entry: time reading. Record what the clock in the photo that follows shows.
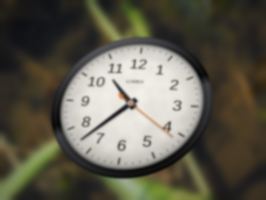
10:37:21
